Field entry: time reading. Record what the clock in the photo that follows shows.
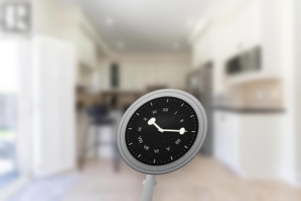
10:15
